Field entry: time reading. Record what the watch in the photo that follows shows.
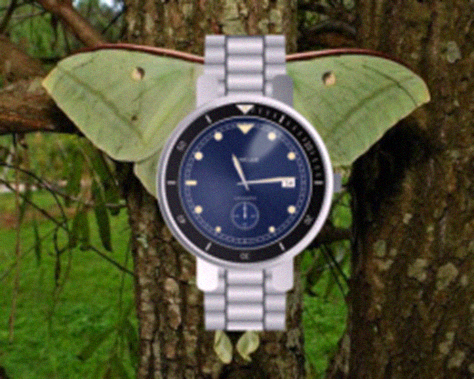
11:14
